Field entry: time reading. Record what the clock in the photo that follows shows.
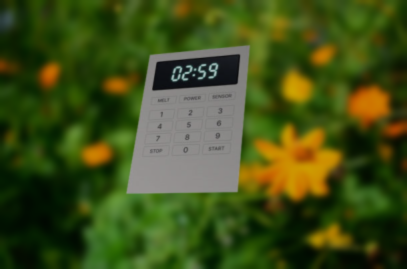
2:59
